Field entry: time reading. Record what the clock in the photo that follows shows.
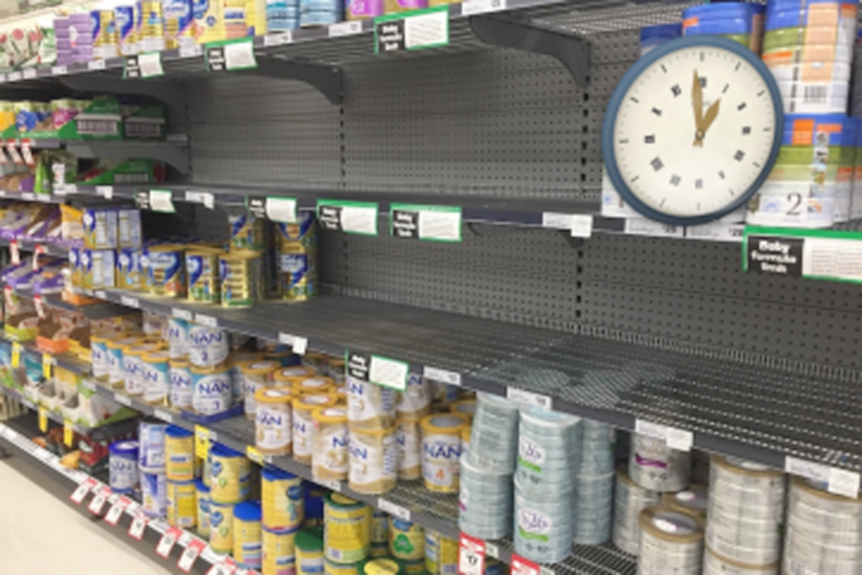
12:59
